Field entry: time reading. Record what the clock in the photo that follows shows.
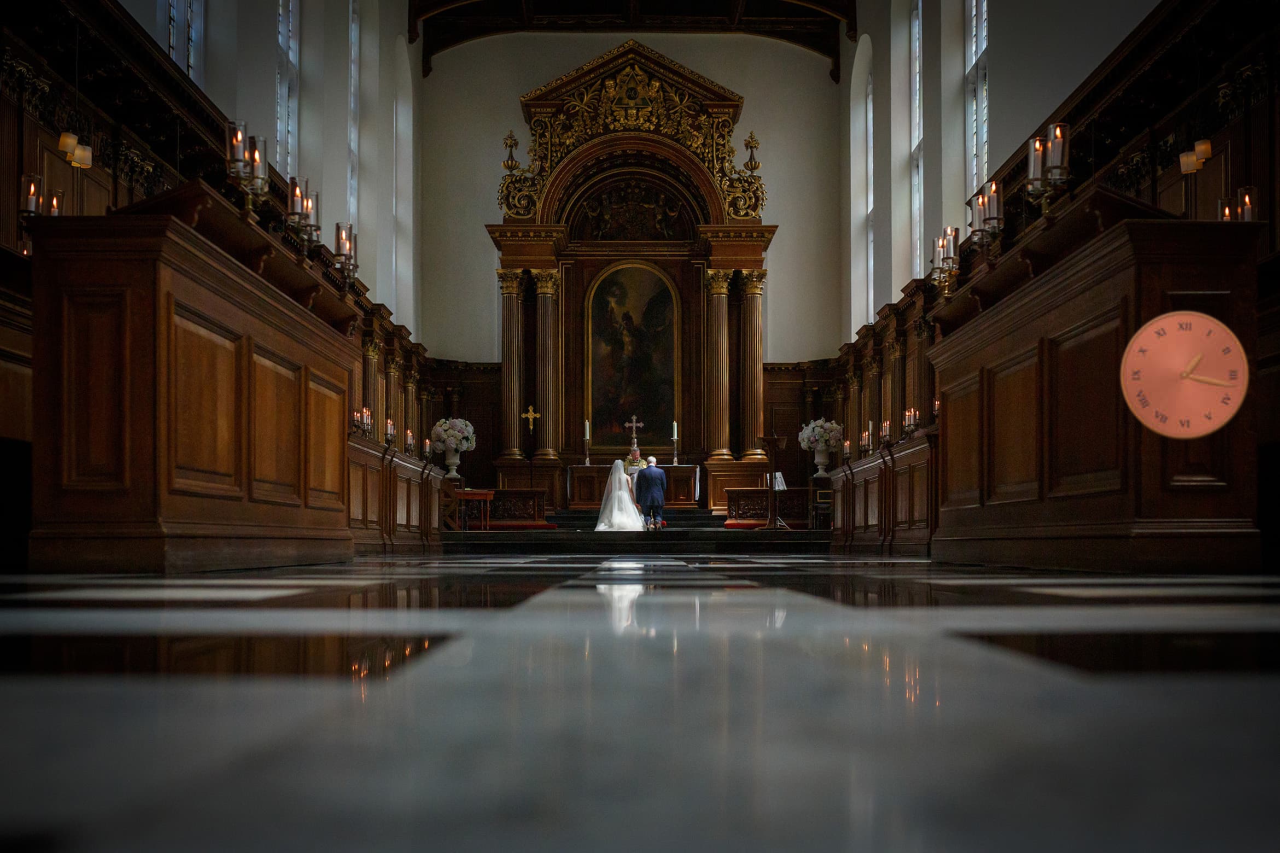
1:17
